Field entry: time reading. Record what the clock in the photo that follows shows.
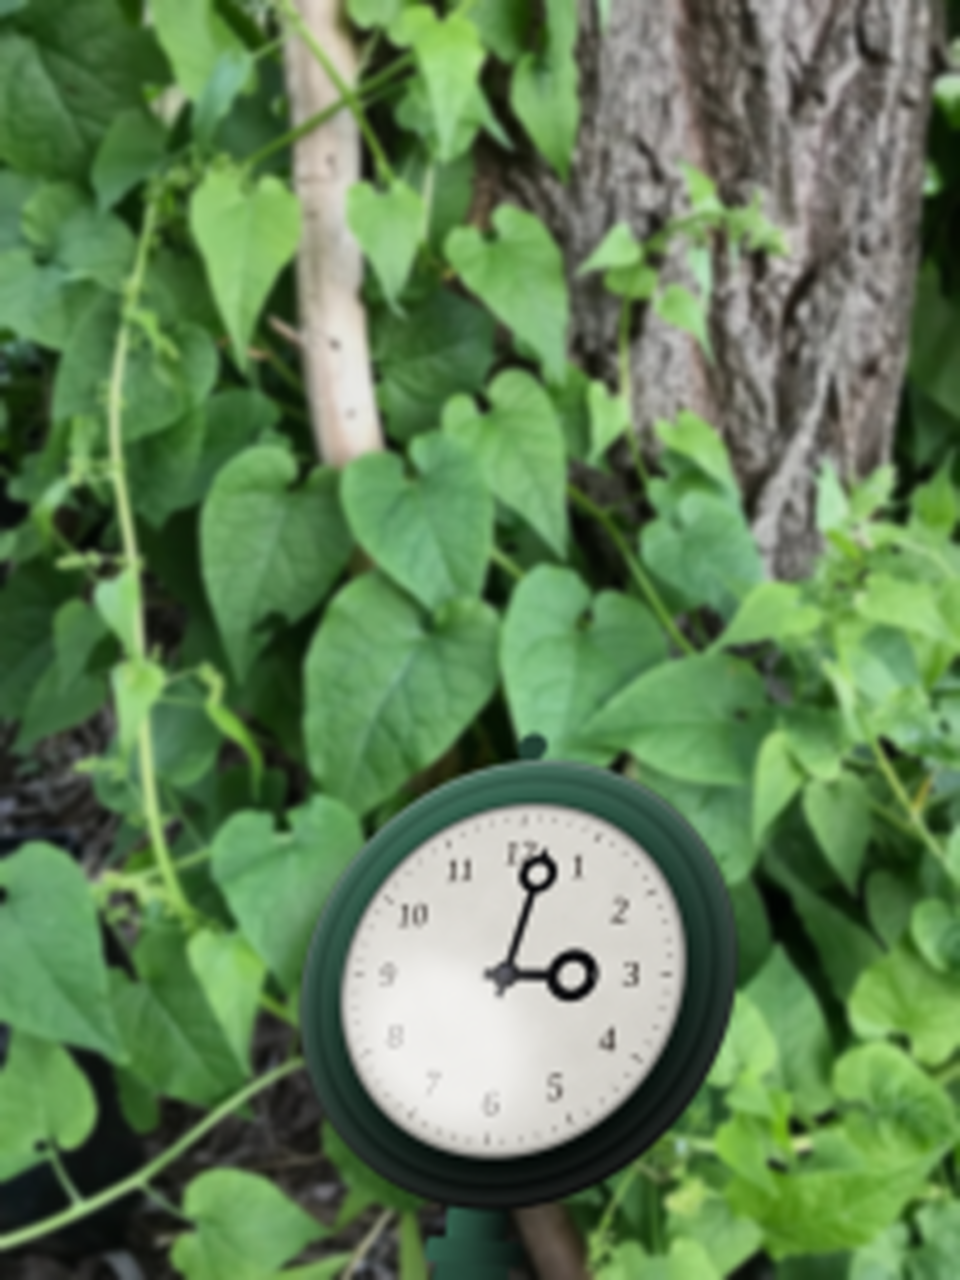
3:02
